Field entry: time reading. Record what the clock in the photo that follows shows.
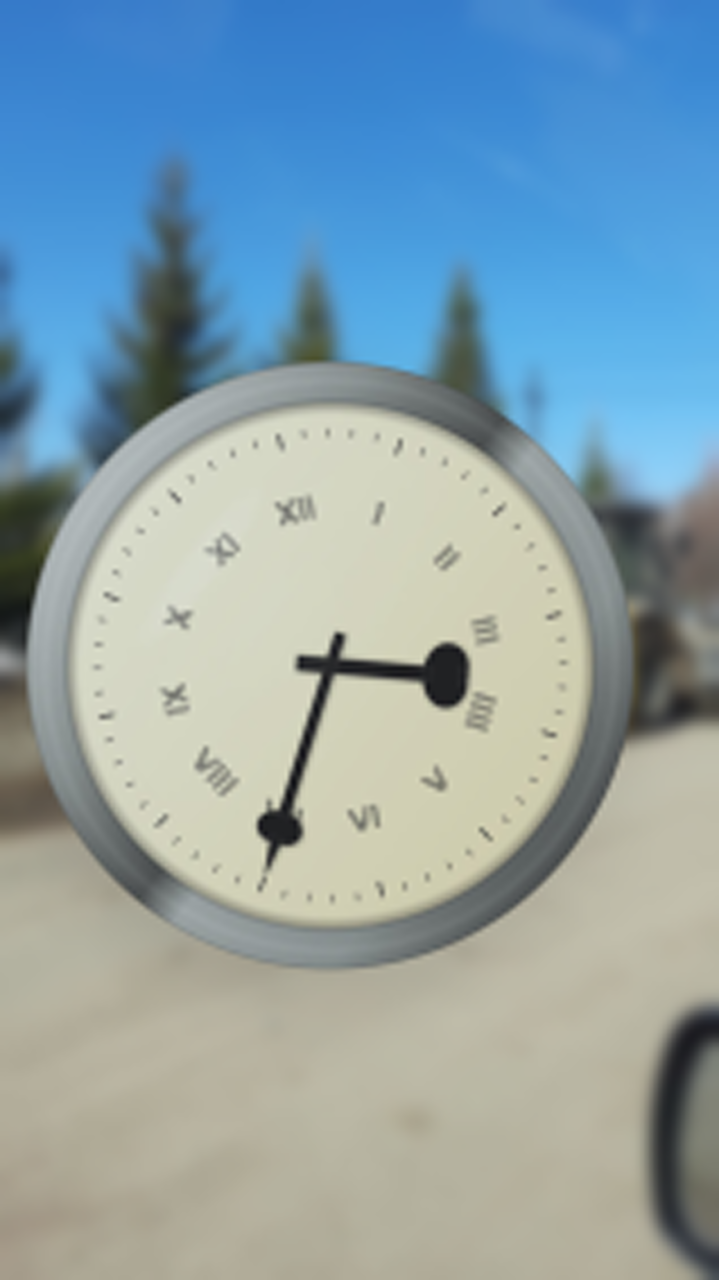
3:35
